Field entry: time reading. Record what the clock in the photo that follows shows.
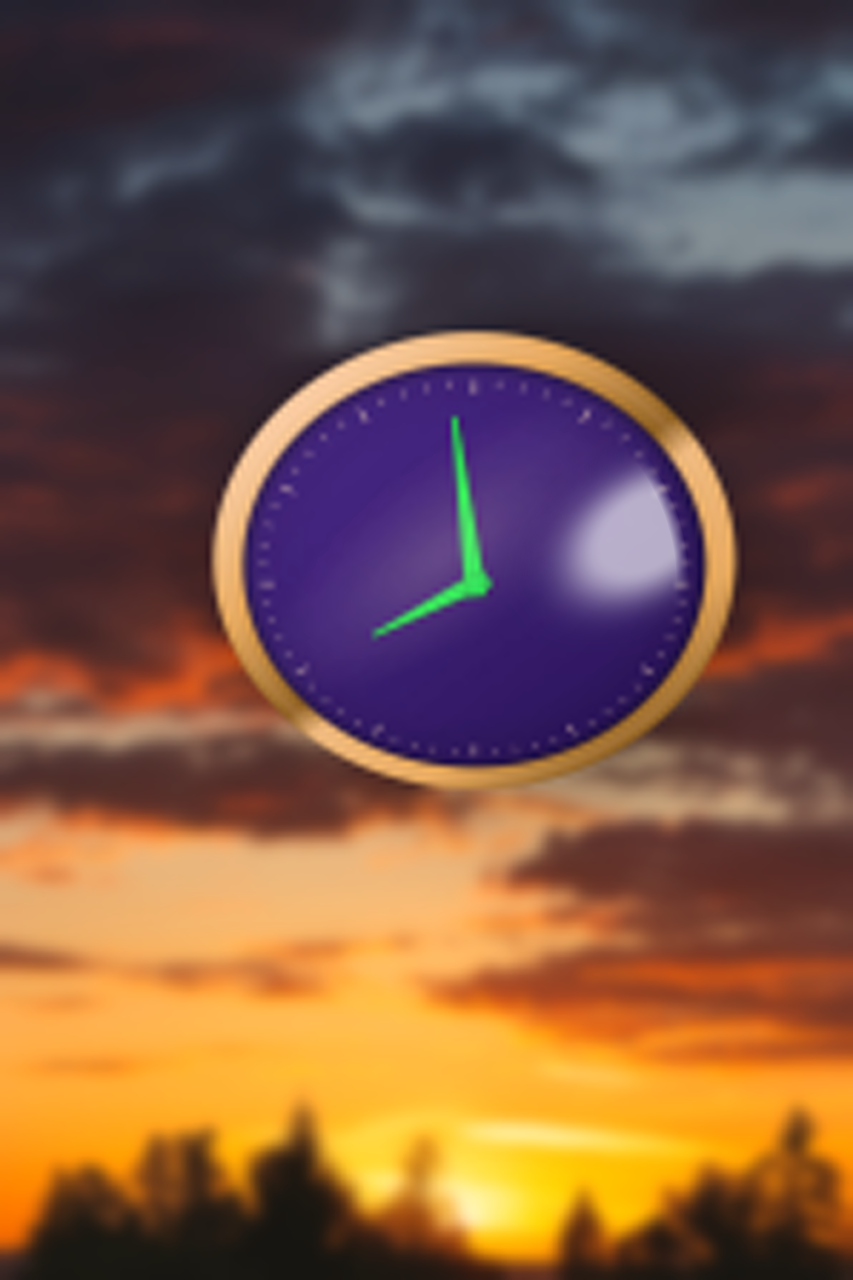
7:59
